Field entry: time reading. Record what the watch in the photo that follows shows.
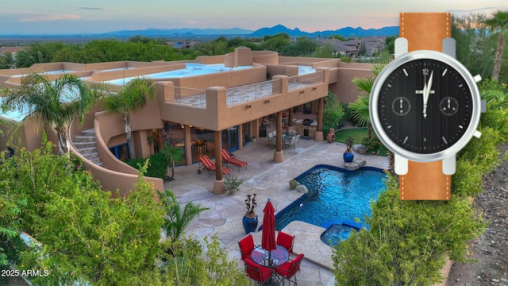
12:02
